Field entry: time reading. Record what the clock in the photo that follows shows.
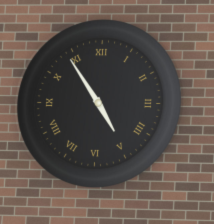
4:54
